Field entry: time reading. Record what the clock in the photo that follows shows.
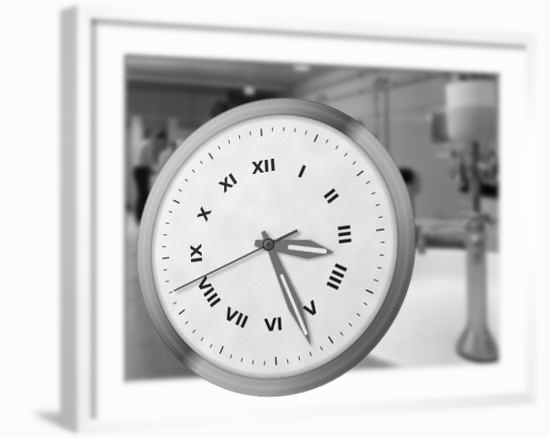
3:26:42
